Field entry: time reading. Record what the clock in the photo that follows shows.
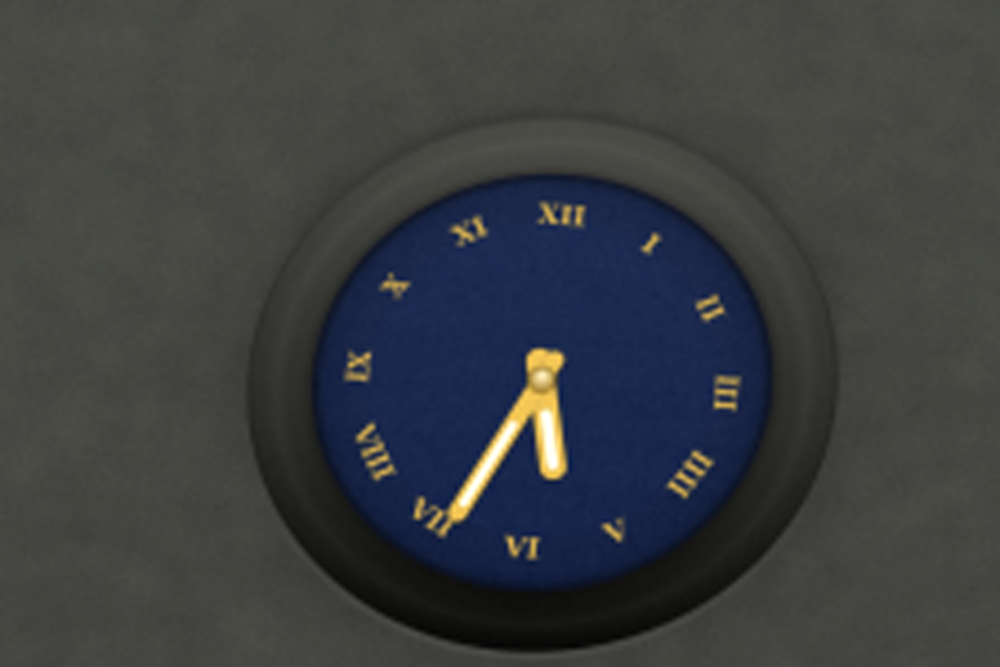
5:34
